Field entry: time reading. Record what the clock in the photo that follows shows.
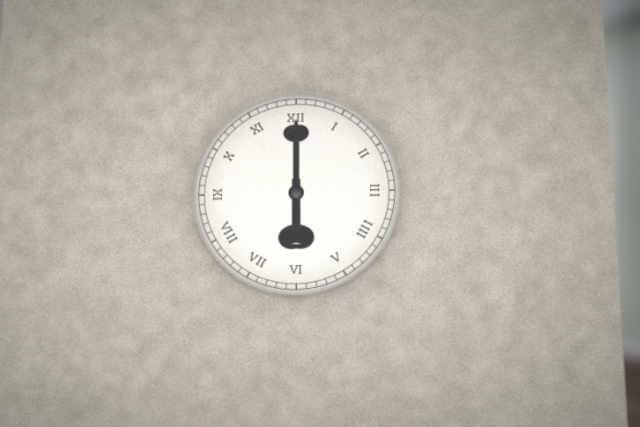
6:00
